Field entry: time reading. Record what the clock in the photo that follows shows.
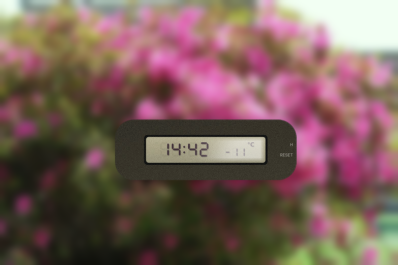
14:42
